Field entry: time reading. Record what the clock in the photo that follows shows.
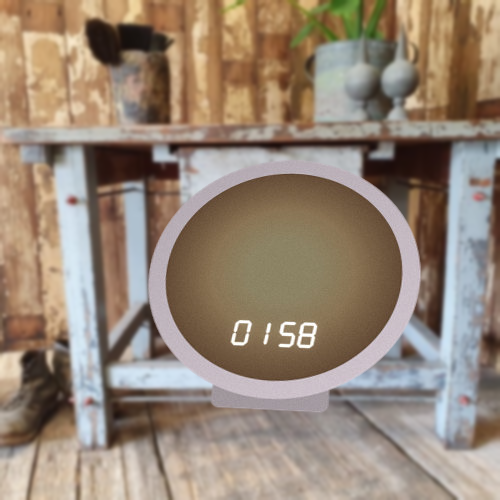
1:58
